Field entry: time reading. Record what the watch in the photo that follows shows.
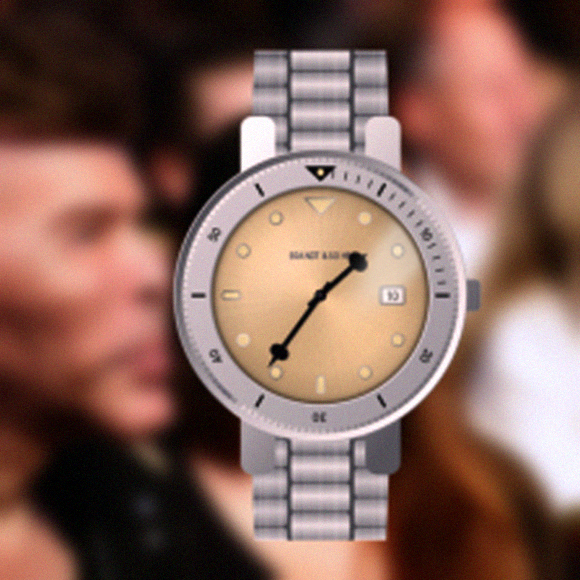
1:36
